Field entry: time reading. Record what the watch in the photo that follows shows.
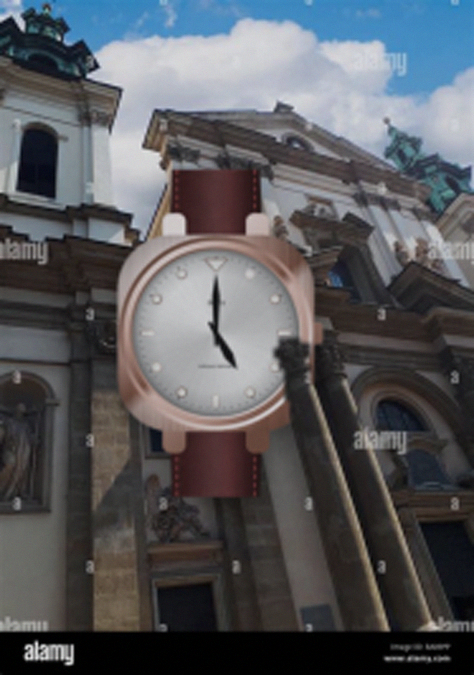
5:00
